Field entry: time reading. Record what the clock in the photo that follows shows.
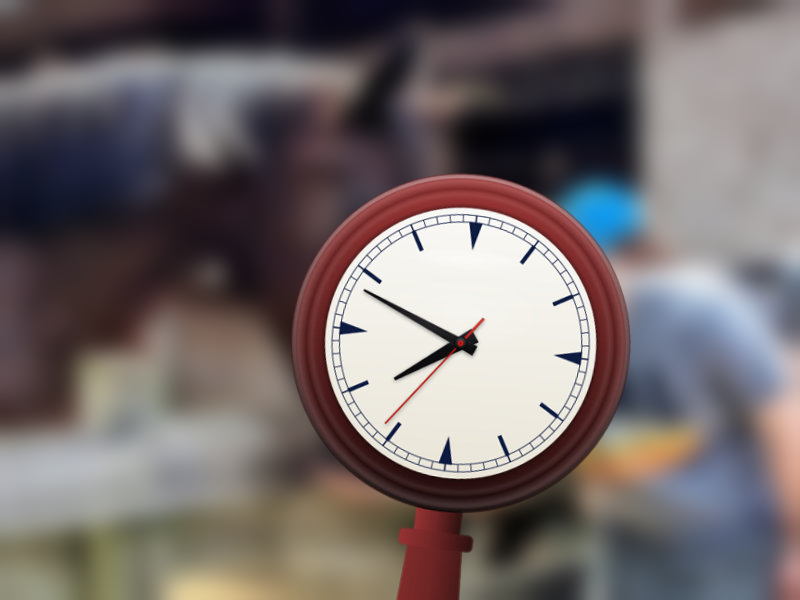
7:48:36
